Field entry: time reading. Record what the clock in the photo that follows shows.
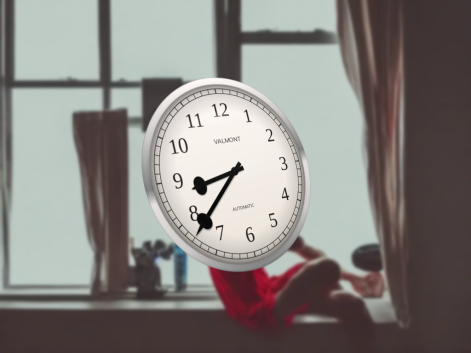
8:38
